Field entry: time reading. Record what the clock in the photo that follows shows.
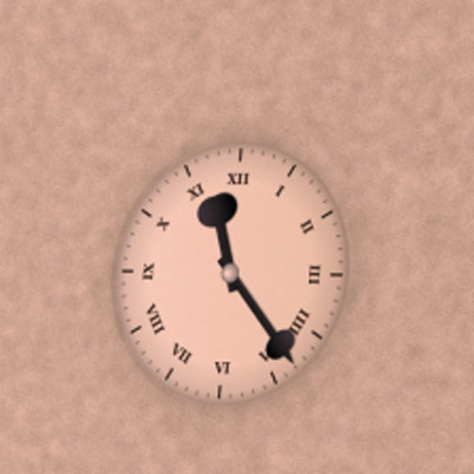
11:23
